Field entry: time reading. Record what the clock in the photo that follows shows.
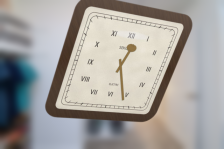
12:26
